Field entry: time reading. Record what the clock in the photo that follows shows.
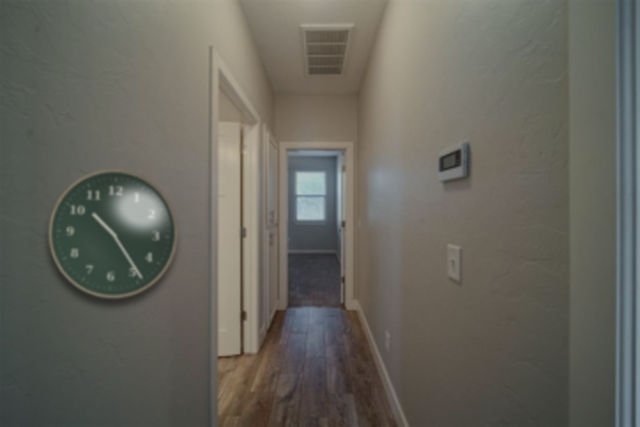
10:24
